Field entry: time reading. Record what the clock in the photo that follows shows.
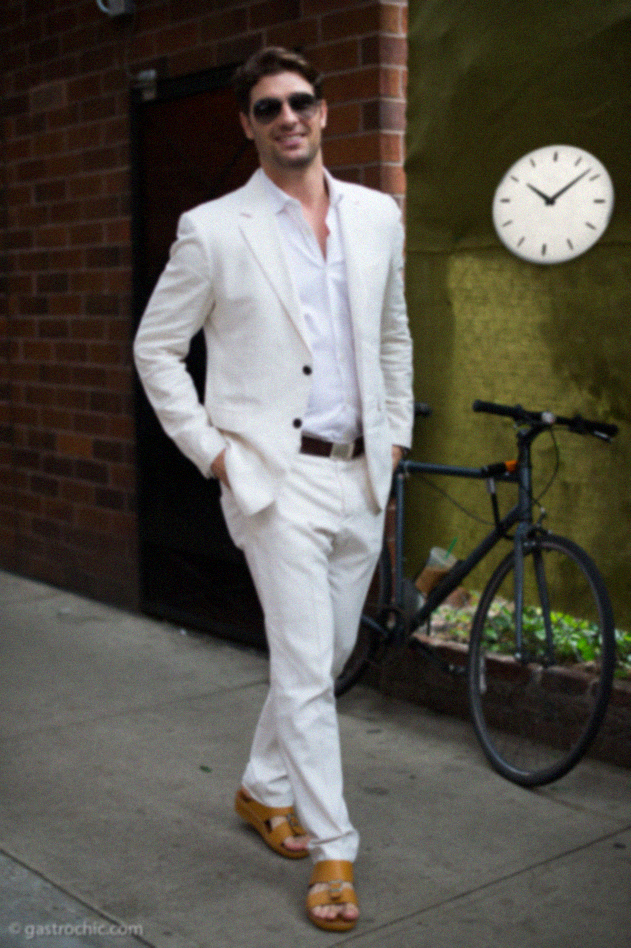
10:08
